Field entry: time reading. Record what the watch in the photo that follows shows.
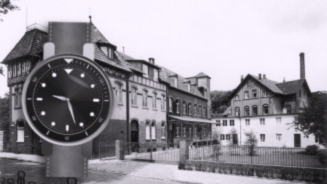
9:27
